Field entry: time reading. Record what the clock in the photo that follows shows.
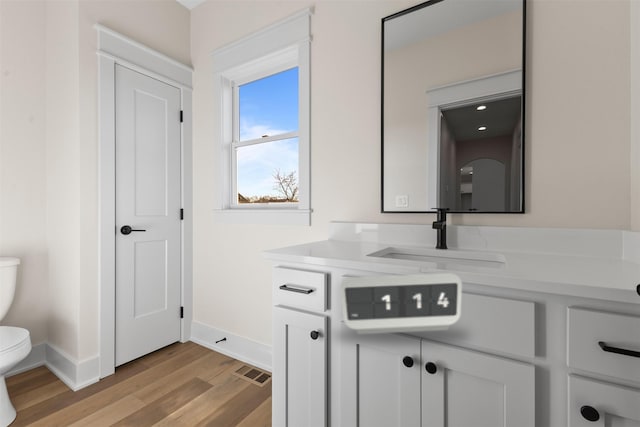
1:14
